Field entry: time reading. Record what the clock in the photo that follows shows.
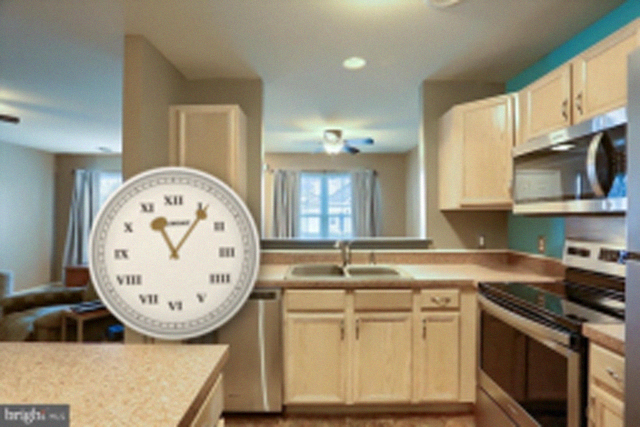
11:06
